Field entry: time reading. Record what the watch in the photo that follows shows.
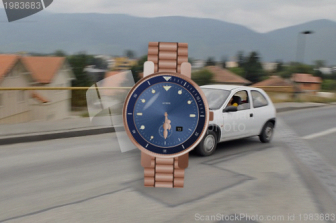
5:30
